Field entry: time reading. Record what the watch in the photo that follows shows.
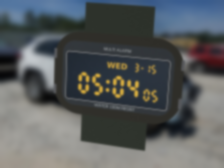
5:04:05
